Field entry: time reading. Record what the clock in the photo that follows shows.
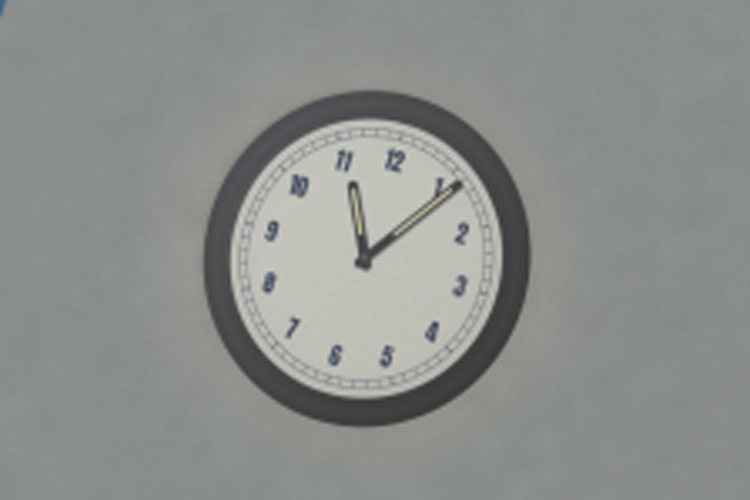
11:06
